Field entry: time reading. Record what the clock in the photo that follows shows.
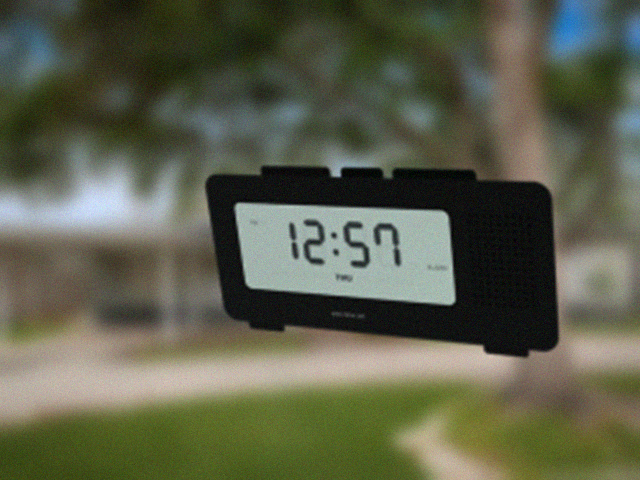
12:57
